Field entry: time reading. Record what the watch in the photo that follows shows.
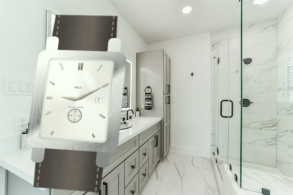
9:10
